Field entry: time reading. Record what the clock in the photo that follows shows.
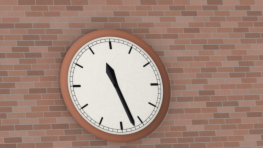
11:27
